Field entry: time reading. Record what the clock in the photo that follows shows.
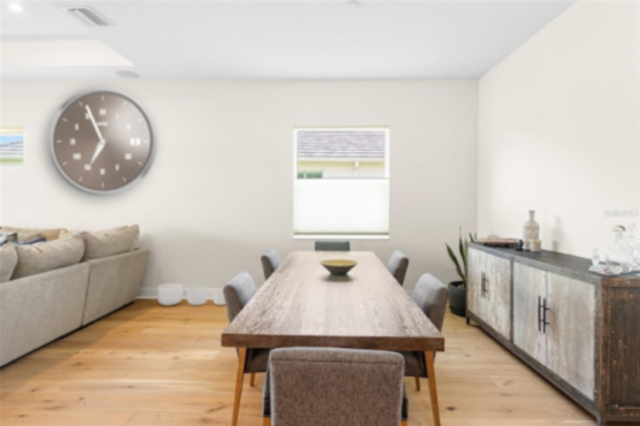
6:56
